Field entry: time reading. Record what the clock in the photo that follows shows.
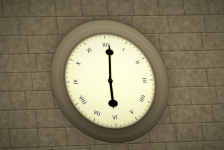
6:01
